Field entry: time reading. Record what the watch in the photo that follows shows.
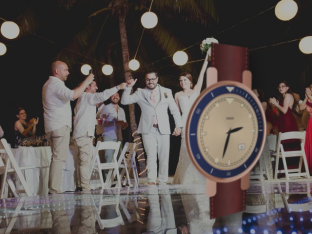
2:33
